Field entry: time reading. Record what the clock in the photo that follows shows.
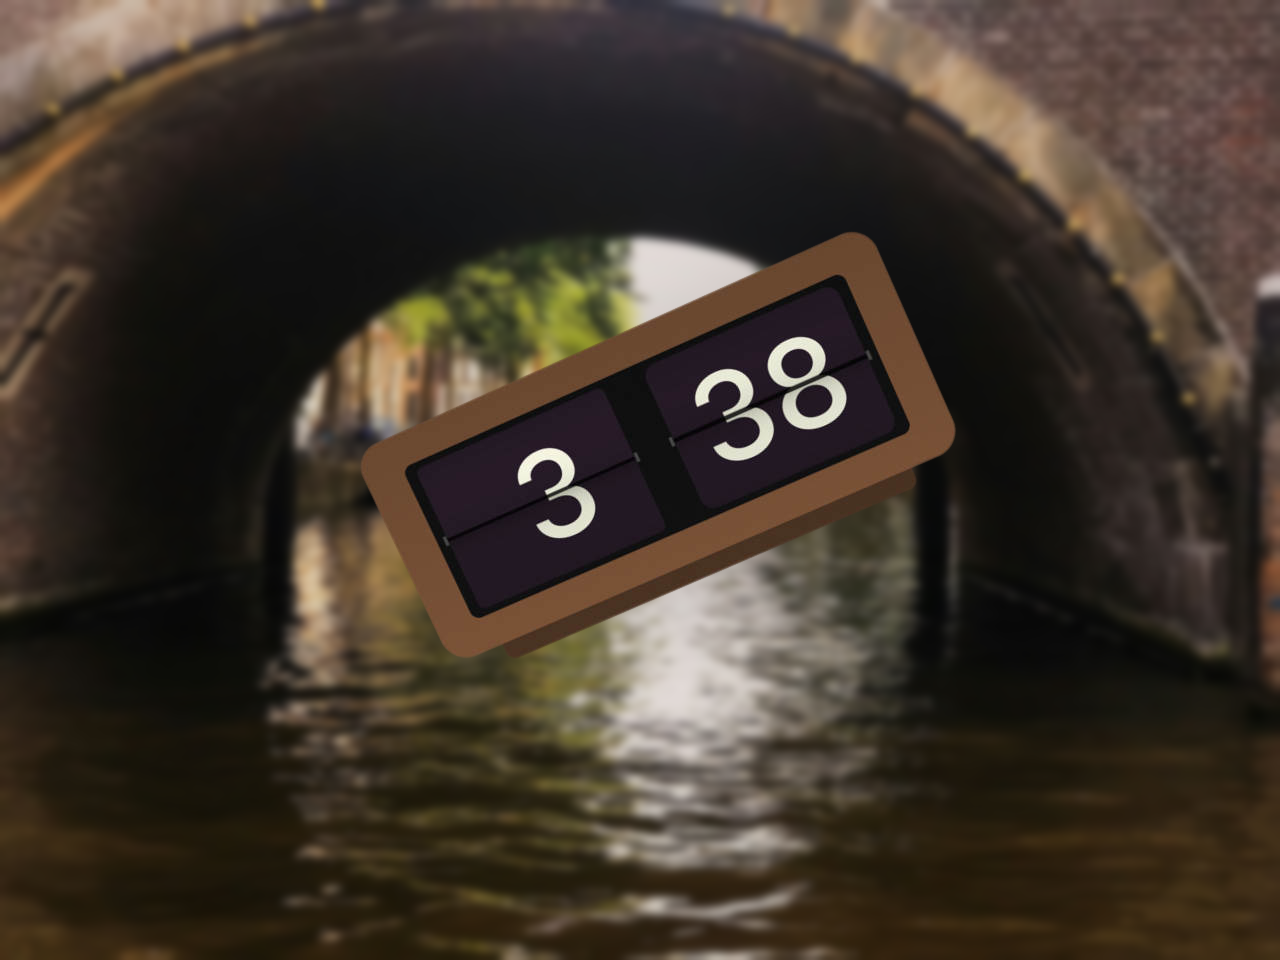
3:38
